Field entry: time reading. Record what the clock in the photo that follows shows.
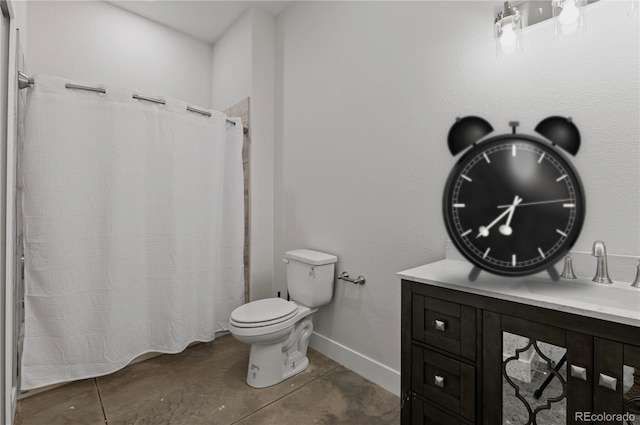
6:38:14
